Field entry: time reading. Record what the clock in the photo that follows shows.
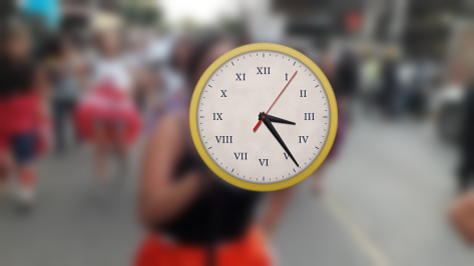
3:24:06
